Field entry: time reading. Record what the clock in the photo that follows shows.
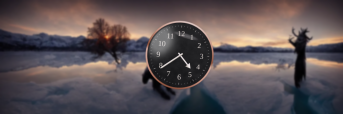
4:39
